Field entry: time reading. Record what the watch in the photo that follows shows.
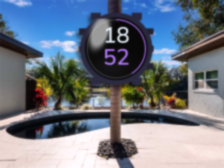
18:52
